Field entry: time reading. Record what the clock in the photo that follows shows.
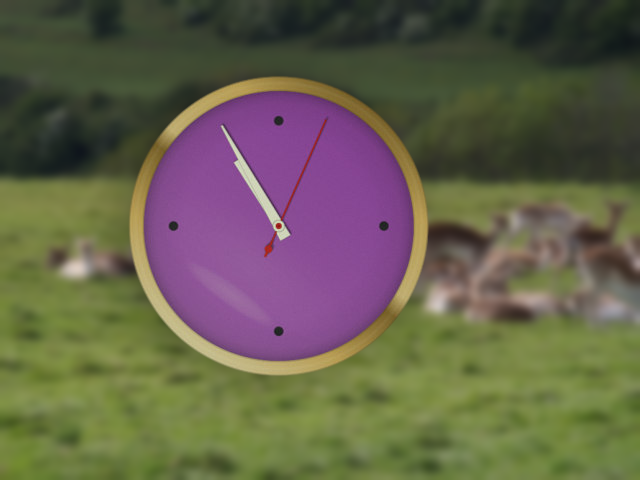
10:55:04
